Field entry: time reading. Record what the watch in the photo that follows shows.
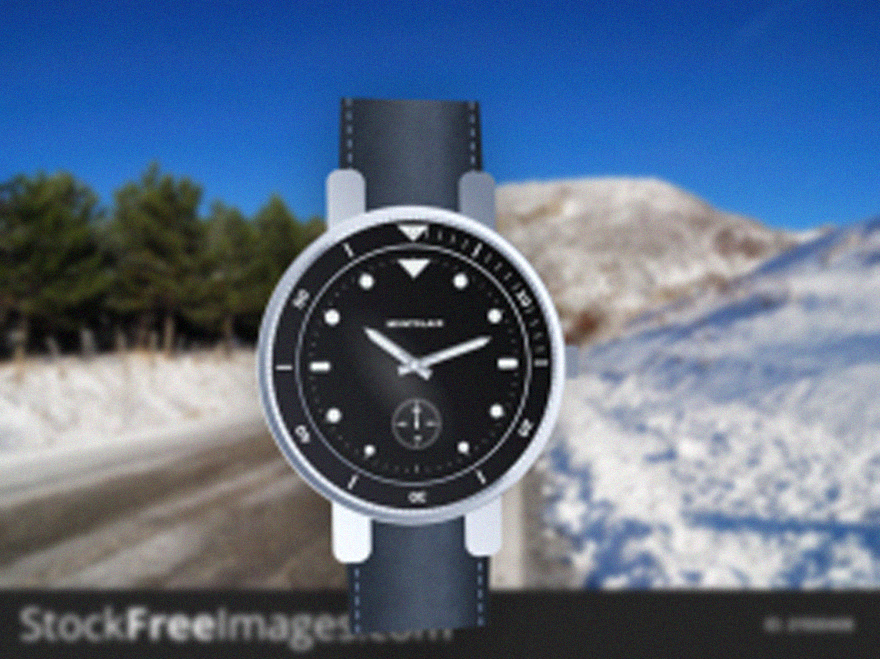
10:12
